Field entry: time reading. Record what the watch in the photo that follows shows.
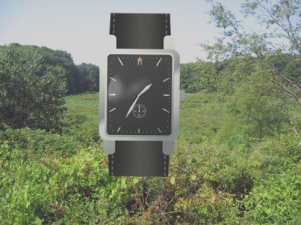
1:35
